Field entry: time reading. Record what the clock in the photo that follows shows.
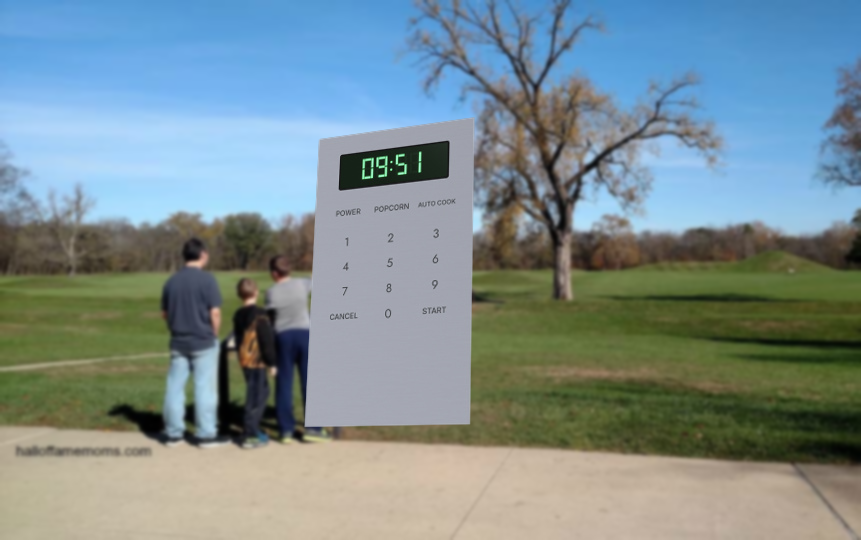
9:51
